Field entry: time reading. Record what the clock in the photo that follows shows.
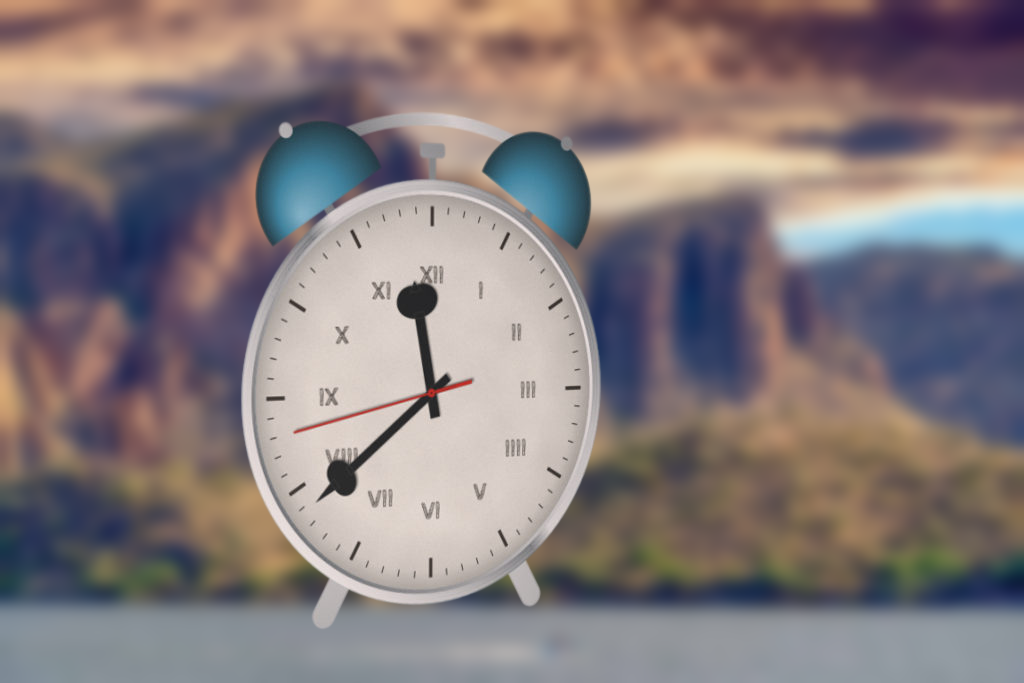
11:38:43
